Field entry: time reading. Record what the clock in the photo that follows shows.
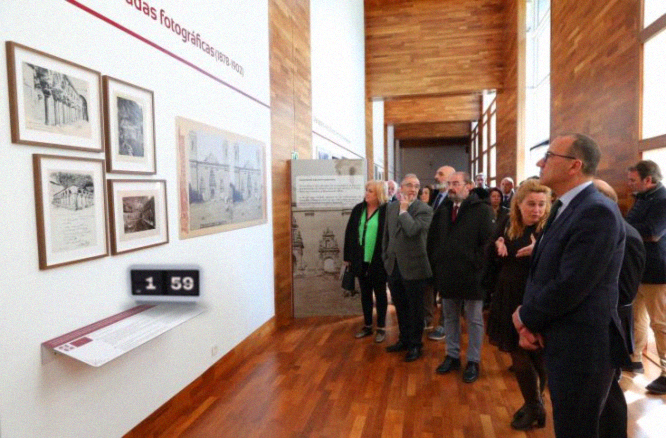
1:59
